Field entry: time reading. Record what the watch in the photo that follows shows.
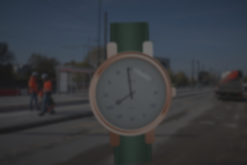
7:59
